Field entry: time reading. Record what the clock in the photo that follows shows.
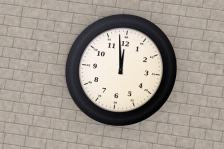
11:58
